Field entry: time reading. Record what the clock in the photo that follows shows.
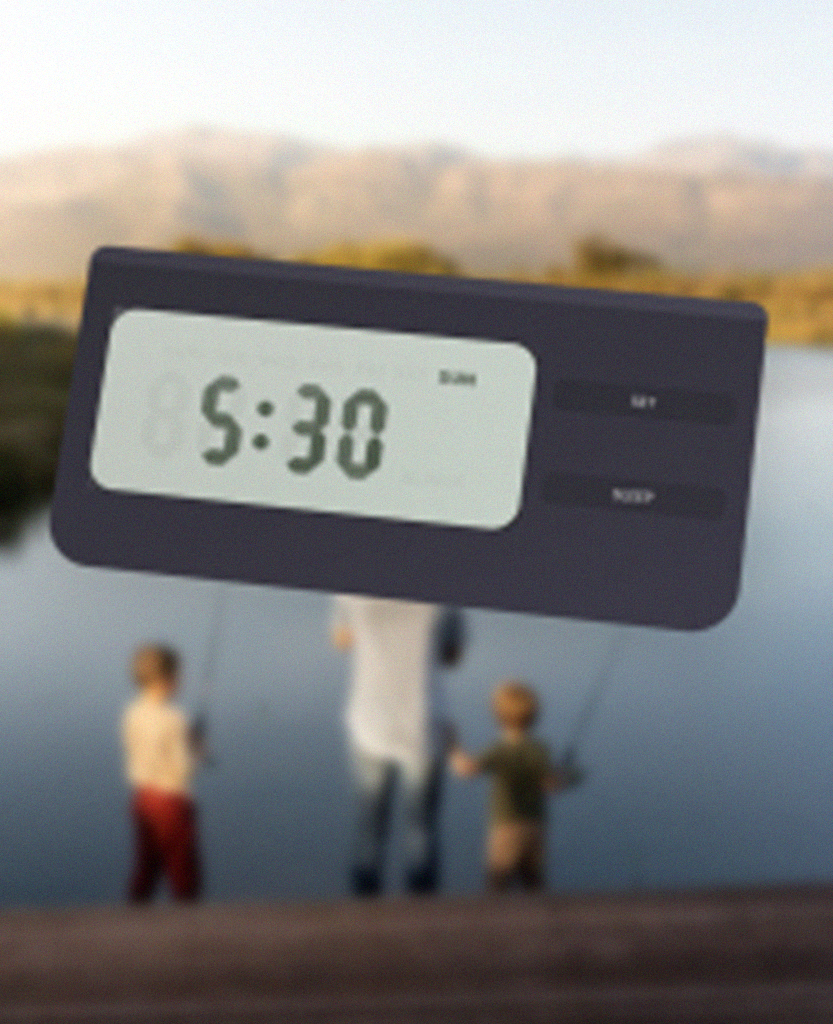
5:30
